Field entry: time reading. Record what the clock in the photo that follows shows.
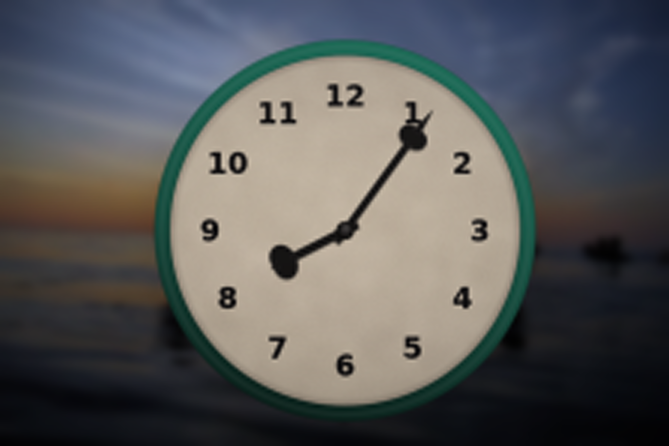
8:06
